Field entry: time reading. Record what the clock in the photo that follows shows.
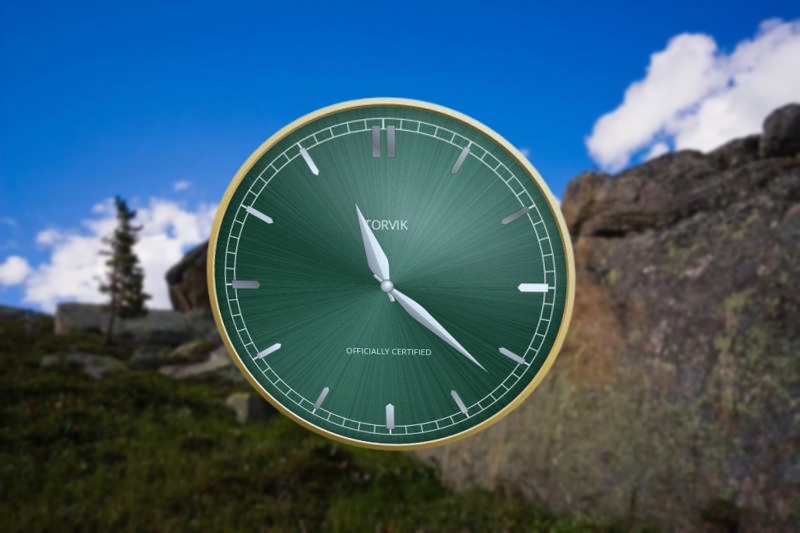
11:22
